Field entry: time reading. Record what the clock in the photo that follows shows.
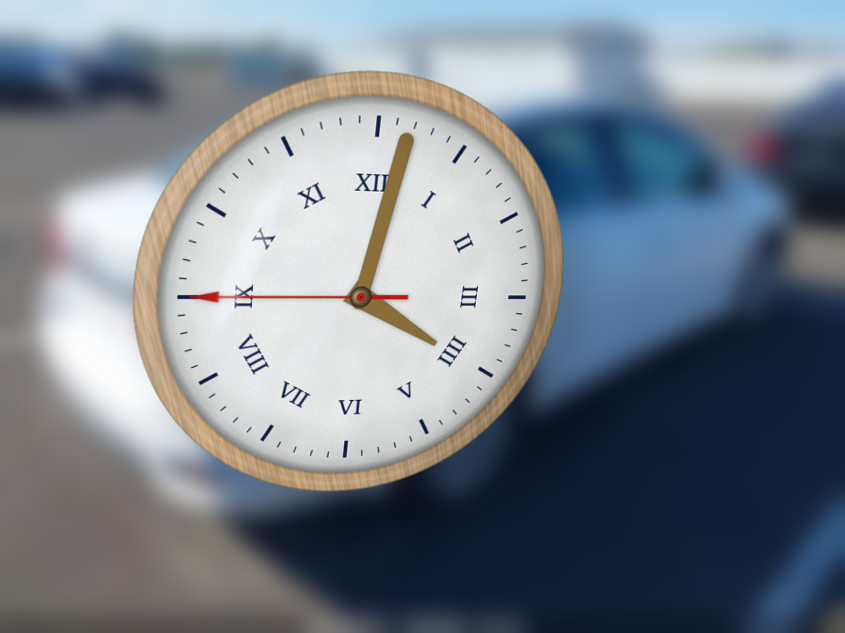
4:01:45
